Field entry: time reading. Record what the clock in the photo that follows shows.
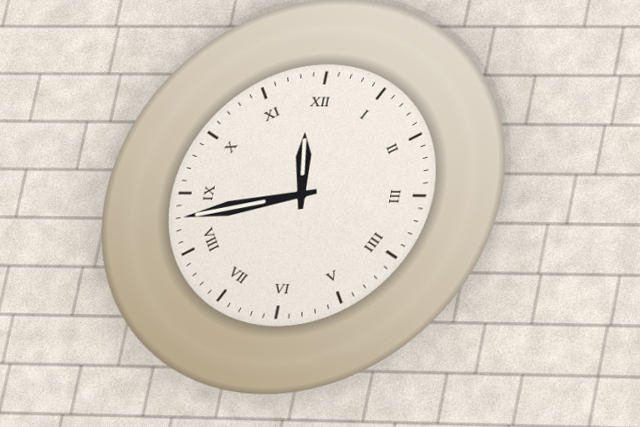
11:43
